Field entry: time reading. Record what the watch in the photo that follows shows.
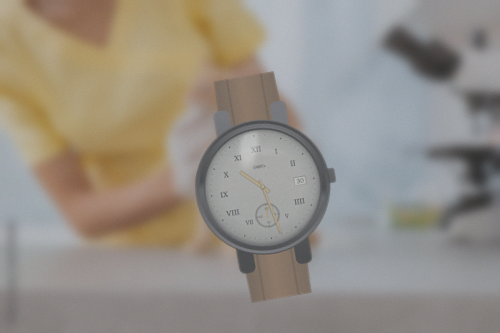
10:28
